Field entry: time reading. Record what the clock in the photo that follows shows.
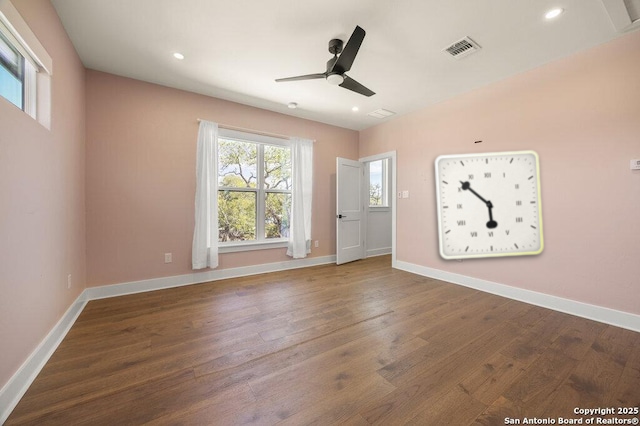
5:52
